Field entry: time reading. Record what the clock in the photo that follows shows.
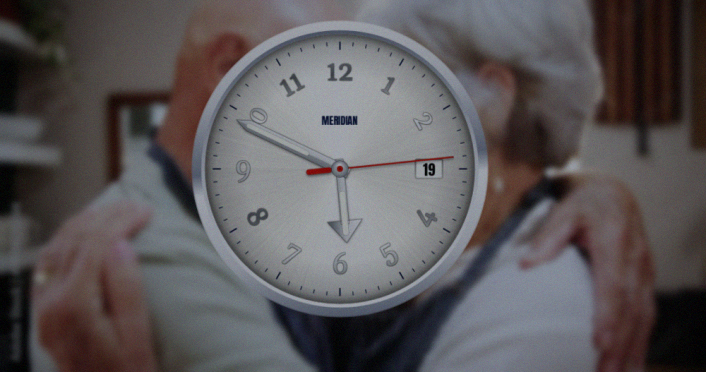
5:49:14
